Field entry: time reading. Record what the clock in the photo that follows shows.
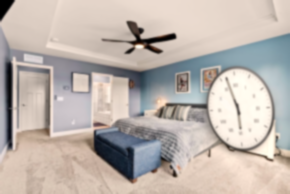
5:57
